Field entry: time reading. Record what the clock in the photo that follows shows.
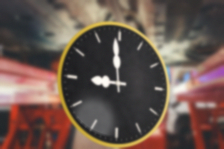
8:59
